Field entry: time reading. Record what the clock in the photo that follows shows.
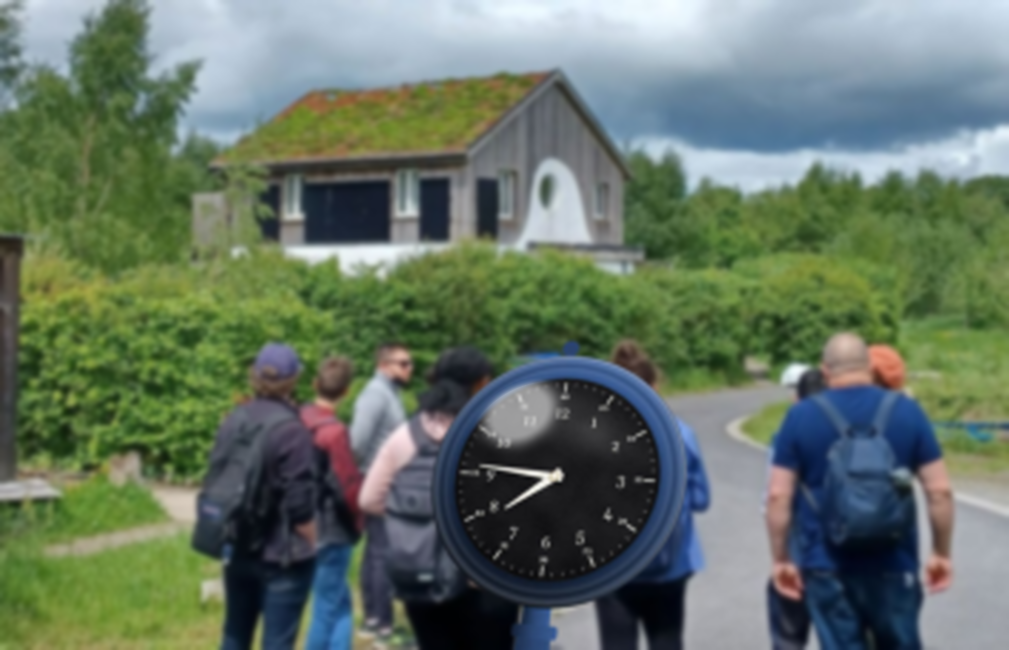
7:46
